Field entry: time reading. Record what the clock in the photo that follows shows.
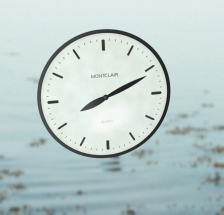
8:11
